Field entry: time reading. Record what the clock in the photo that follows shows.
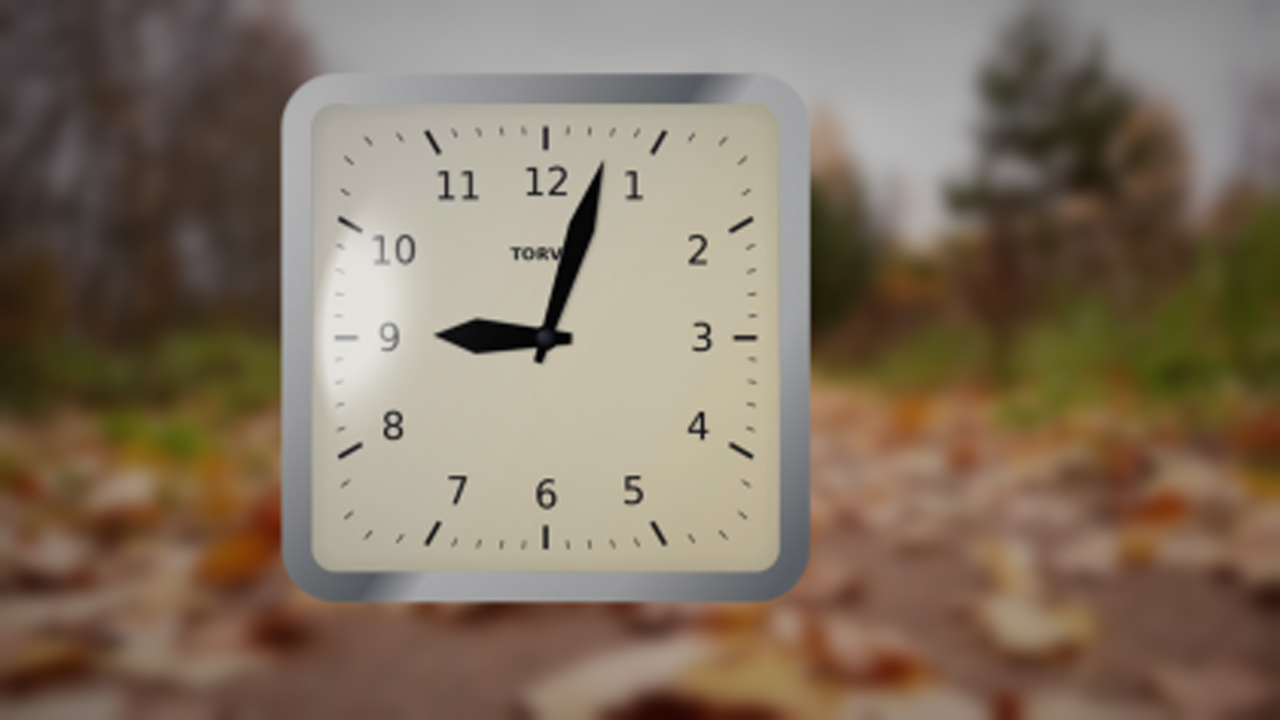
9:03
